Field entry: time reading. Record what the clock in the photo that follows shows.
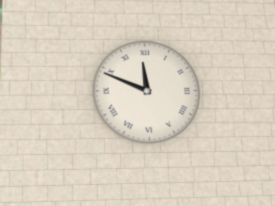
11:49
